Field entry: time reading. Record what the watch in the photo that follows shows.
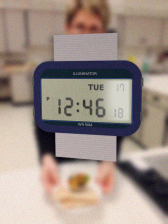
12:46:18
